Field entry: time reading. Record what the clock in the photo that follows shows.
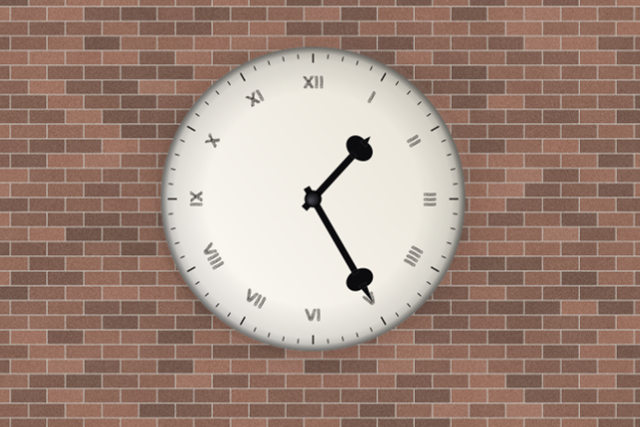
1:25
